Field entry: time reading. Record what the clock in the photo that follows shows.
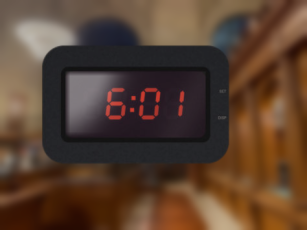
6:01
